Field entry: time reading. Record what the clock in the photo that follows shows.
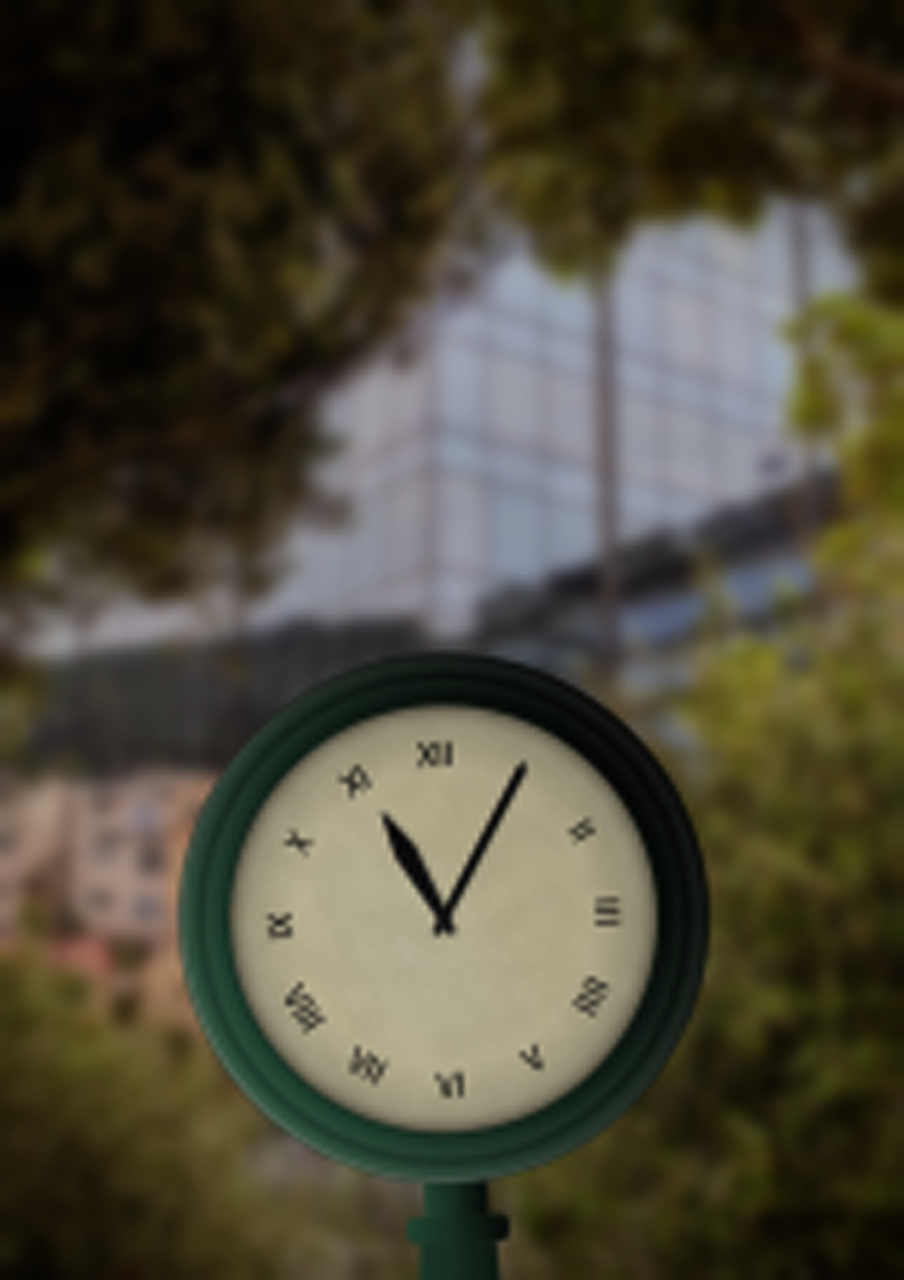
11:05
